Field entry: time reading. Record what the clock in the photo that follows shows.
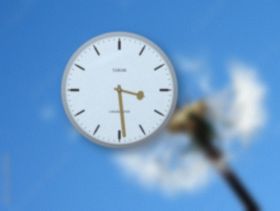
3:29
